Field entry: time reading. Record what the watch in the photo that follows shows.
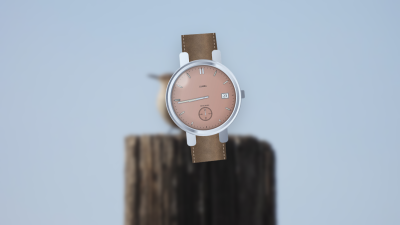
8:44
